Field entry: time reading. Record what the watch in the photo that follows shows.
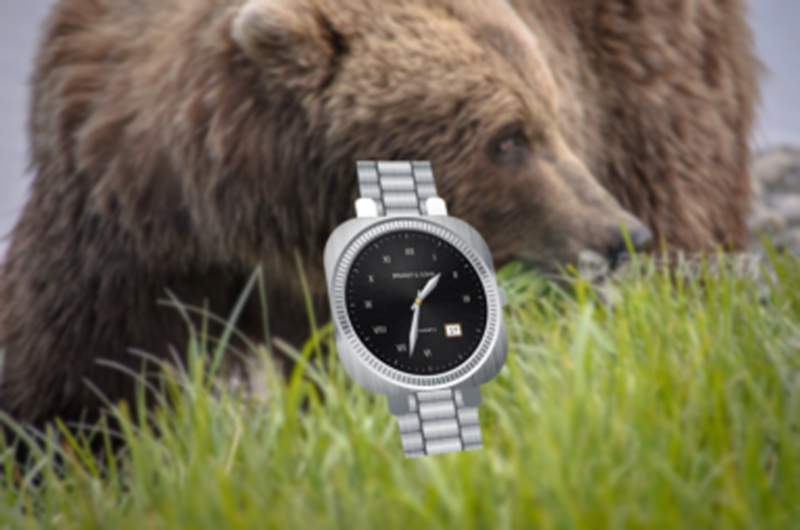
1:33
